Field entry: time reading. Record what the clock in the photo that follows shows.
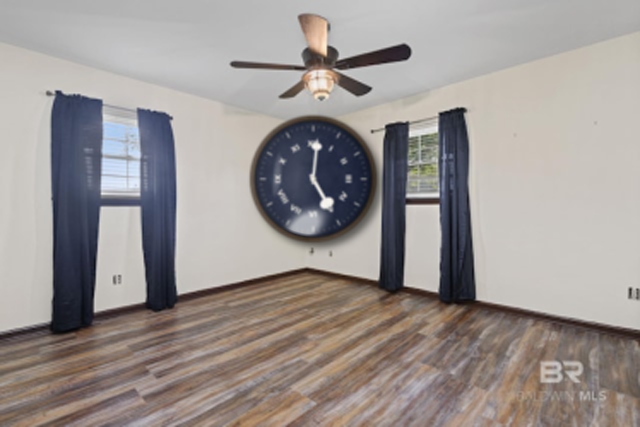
5:01
